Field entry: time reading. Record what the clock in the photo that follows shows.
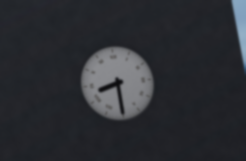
8:30
